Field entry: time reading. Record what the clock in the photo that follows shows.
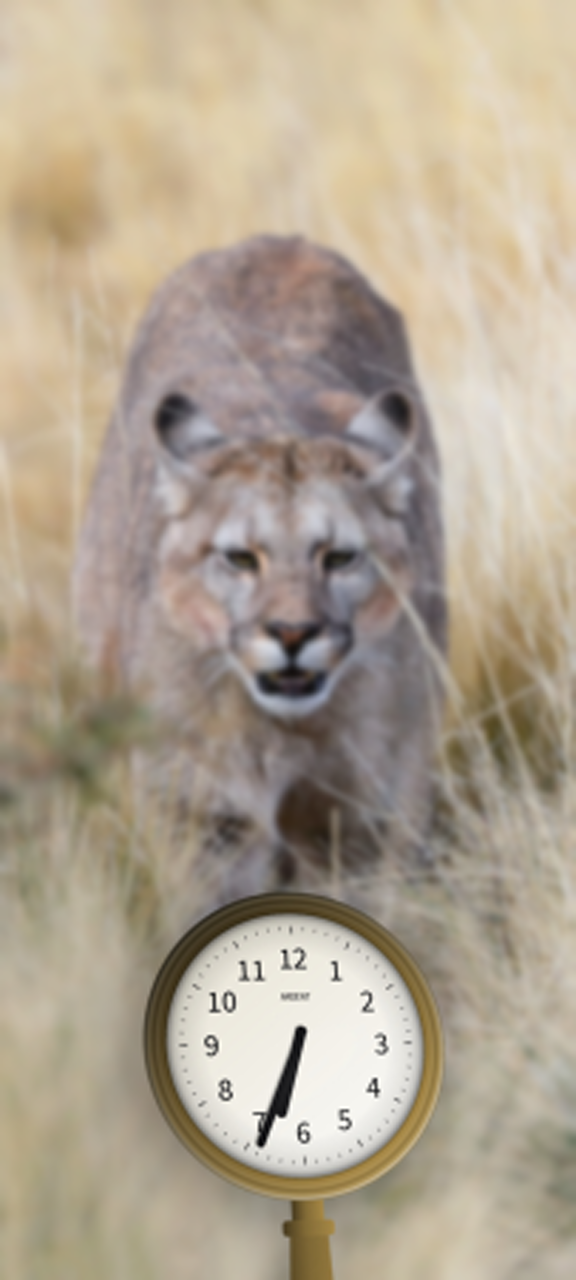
6:34
